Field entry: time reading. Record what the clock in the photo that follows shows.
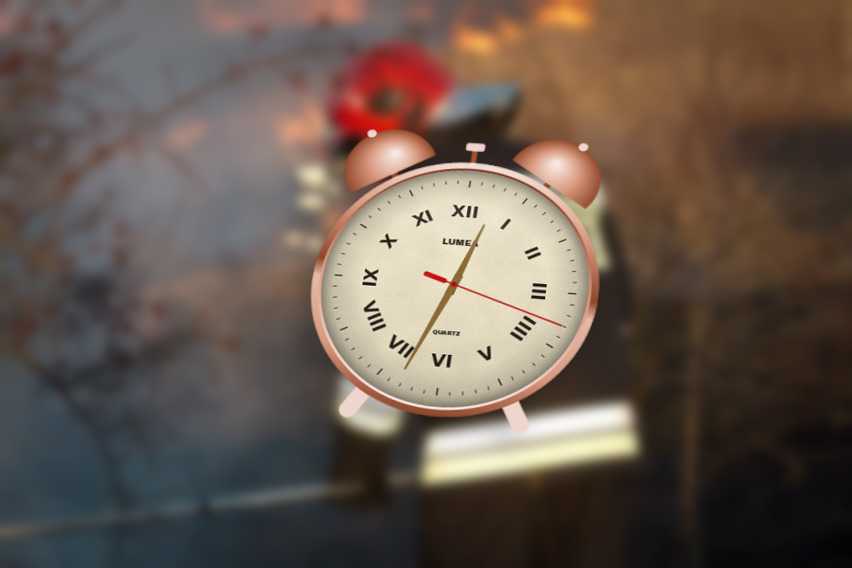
12:33:18
